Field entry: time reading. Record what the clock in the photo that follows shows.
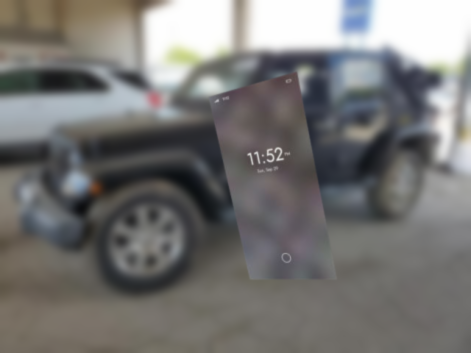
11:52
